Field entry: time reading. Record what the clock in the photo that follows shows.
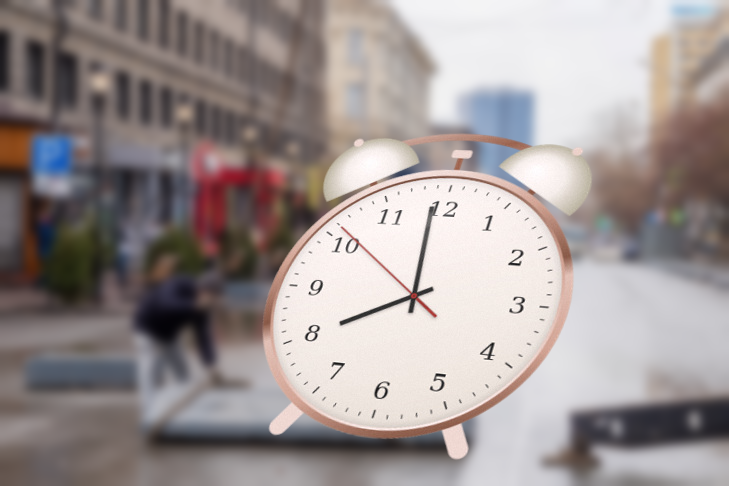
7:58:51
